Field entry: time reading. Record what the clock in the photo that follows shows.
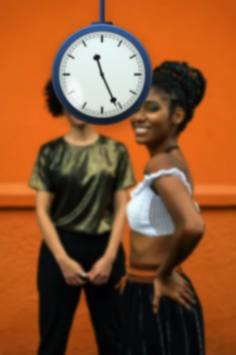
11:26
